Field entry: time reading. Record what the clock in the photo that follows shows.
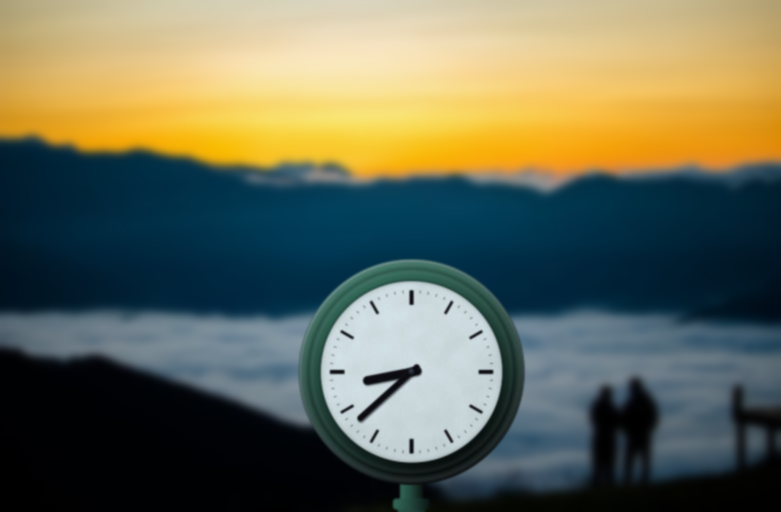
8:38
